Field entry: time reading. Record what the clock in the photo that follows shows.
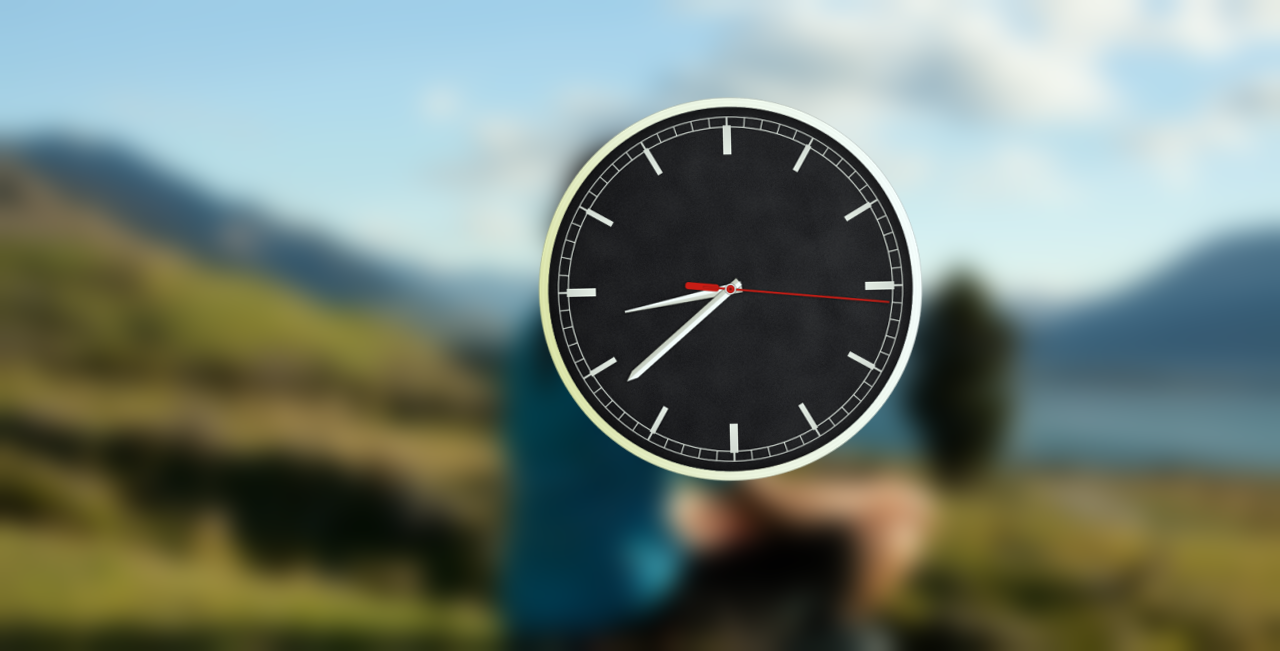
8:38:16
